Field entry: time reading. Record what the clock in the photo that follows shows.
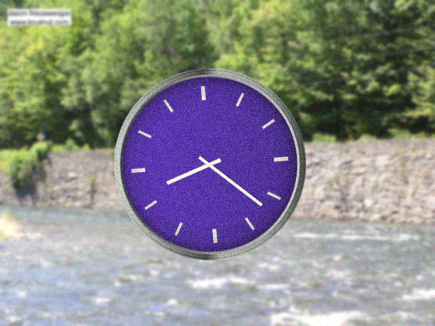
8:22
